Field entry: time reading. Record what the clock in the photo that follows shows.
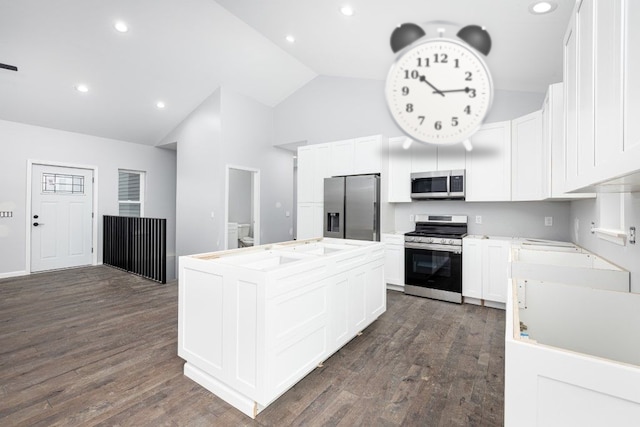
10:14
